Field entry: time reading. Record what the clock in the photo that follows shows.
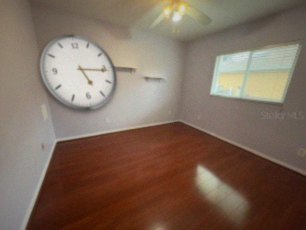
5:16
